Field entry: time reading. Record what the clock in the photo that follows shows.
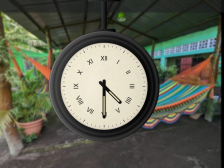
4:30
